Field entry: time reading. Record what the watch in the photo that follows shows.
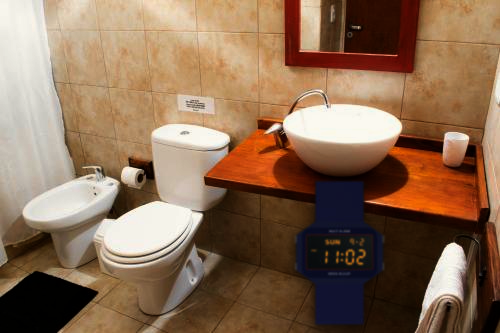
11:02
